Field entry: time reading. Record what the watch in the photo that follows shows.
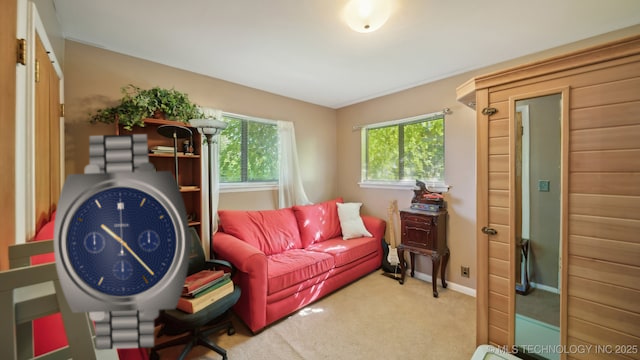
10:23
